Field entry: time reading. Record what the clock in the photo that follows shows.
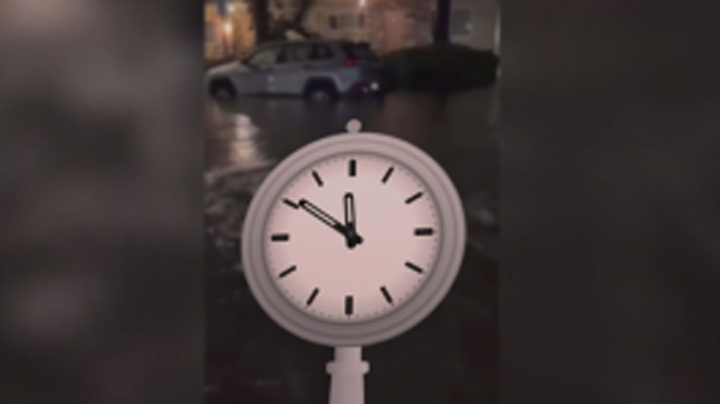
11:51
